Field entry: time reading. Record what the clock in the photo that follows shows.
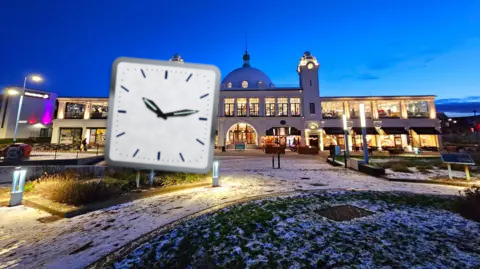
10:13
